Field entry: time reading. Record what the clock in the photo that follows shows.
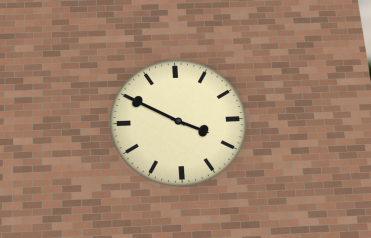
3:50
